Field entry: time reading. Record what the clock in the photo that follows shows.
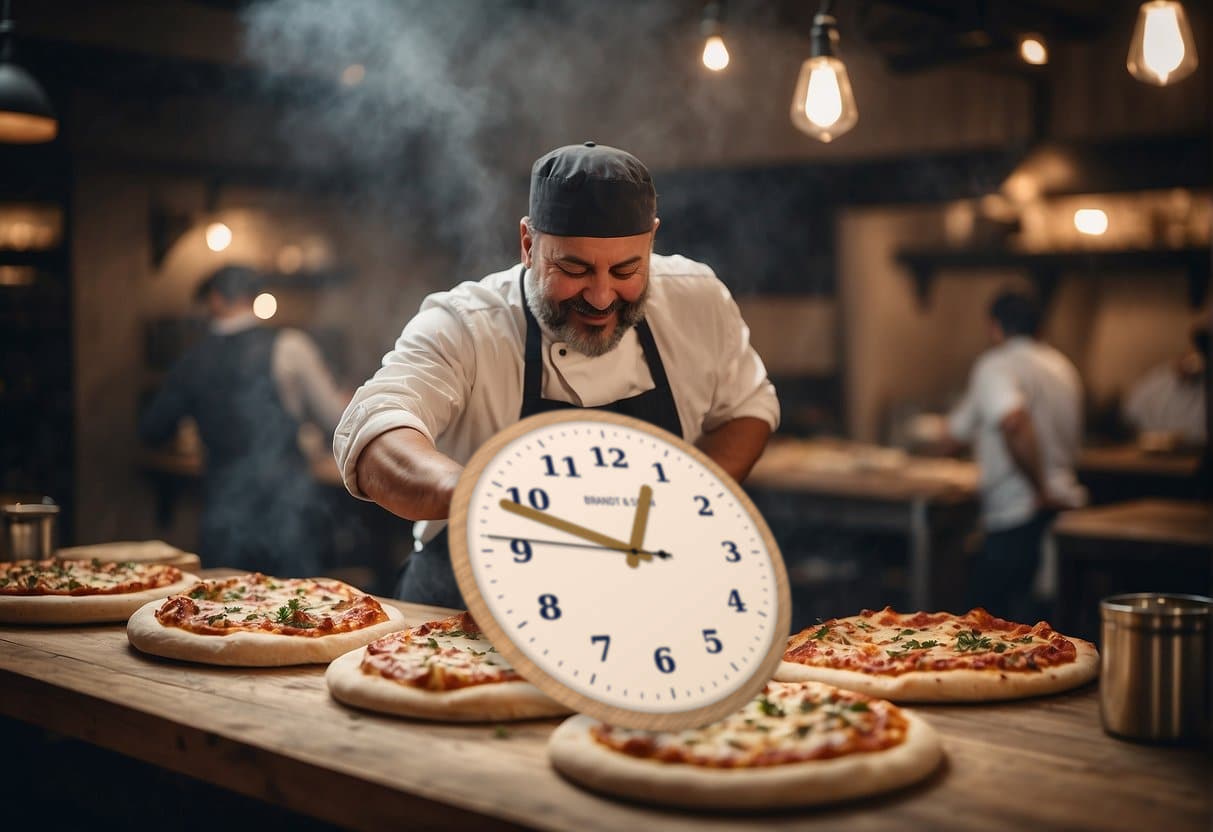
12:48:46
